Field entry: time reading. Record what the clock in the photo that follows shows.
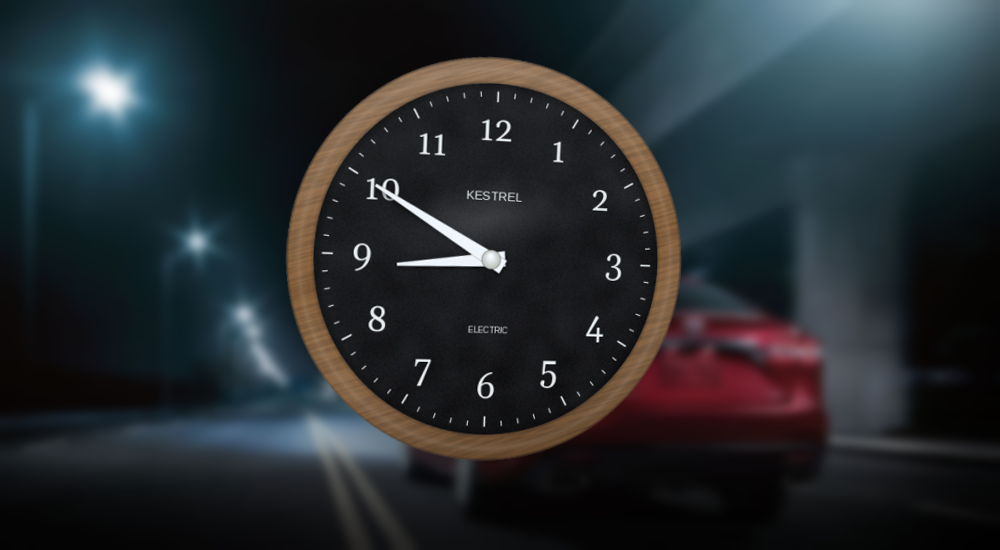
8:50
